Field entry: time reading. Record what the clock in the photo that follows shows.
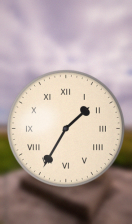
1:35
